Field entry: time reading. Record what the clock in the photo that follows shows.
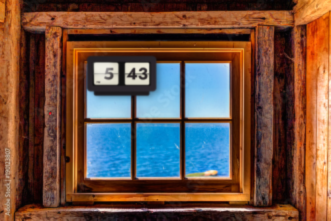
5:43
